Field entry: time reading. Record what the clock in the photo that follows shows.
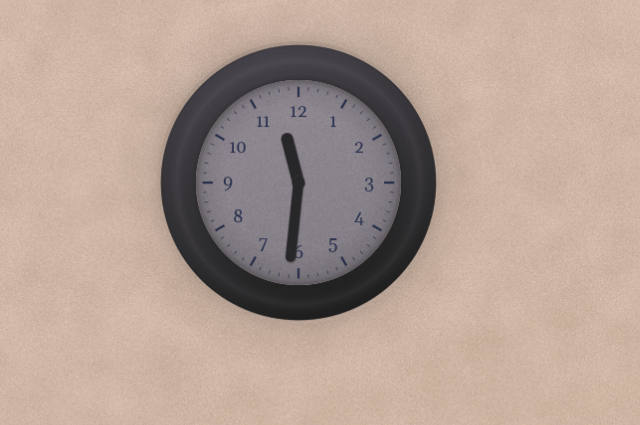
11:31
